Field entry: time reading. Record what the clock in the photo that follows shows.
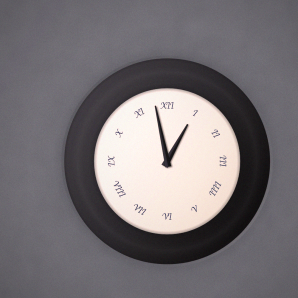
12:58
